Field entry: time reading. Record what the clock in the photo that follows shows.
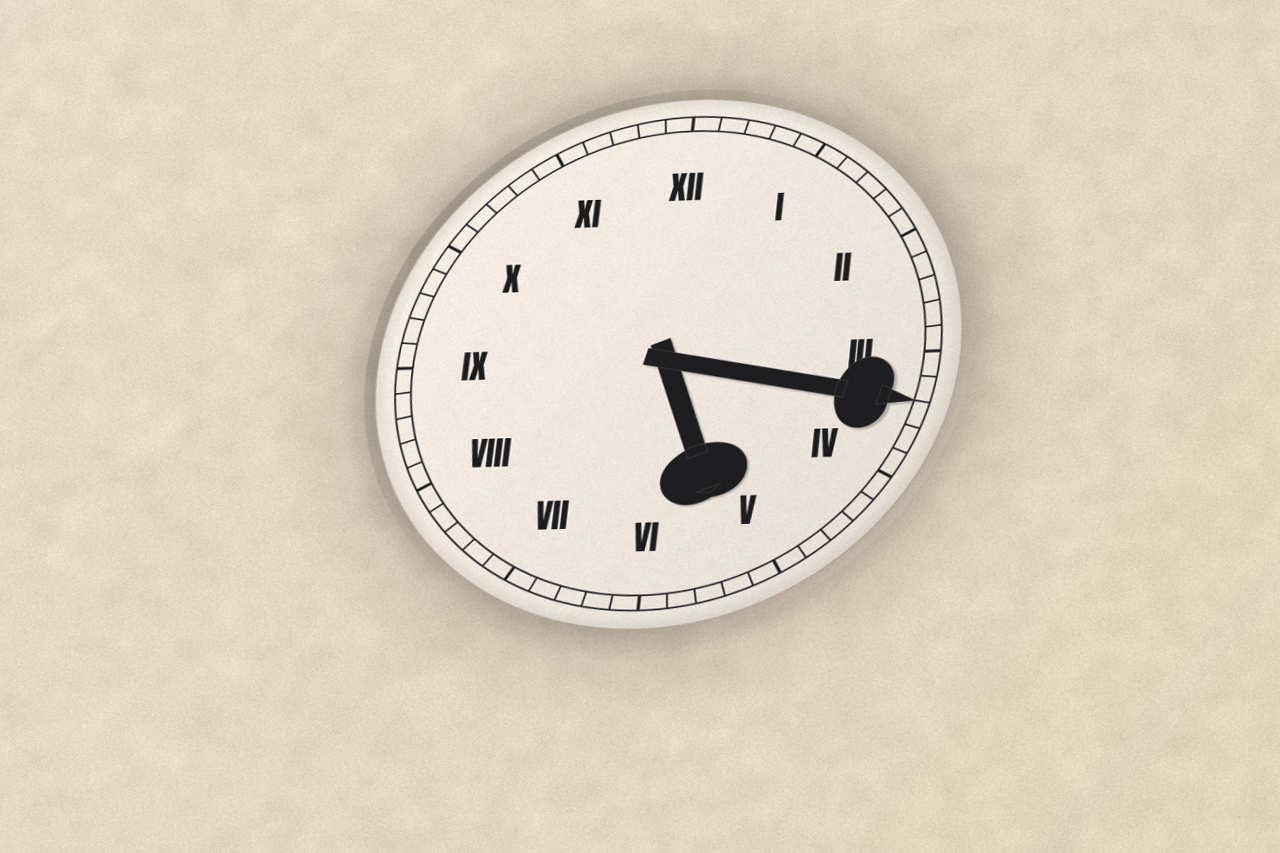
5:17
